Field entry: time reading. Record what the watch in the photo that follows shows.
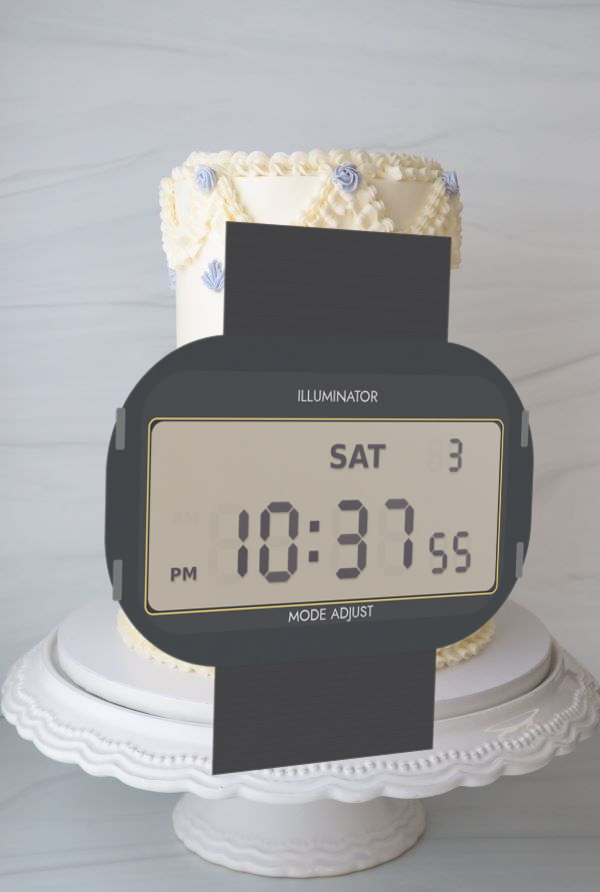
10:37:55
